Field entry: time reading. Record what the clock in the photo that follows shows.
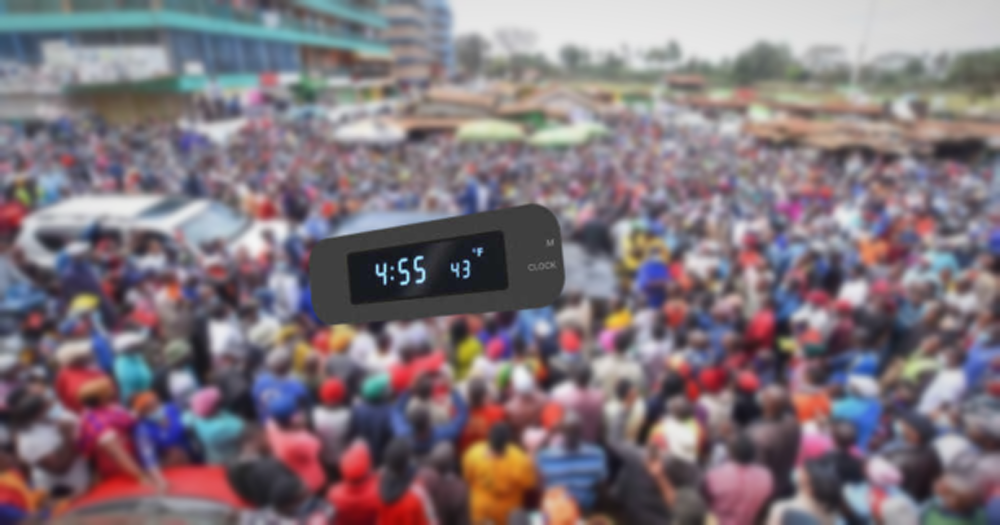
4:55
